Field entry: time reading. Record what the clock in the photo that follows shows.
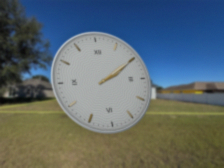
2:10
